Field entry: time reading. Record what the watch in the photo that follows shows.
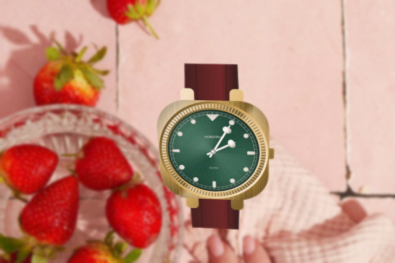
2:05
